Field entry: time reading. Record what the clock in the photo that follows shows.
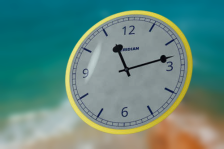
11:13
